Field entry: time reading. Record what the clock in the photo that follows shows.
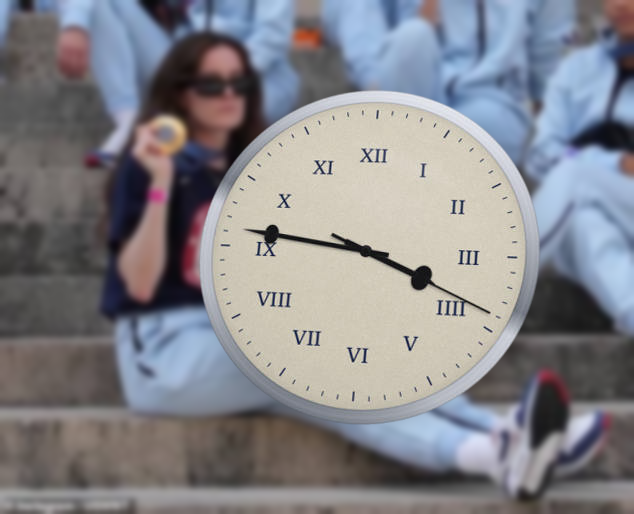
3:46:19
